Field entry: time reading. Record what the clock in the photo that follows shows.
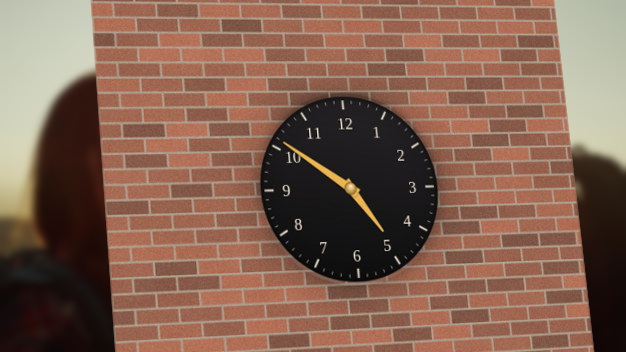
4:51
